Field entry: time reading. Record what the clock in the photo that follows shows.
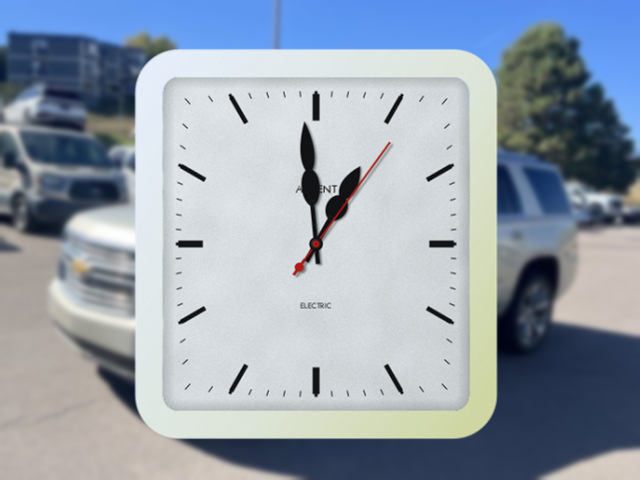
12:59:06
